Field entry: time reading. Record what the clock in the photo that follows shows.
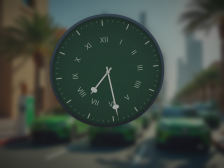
7:29
